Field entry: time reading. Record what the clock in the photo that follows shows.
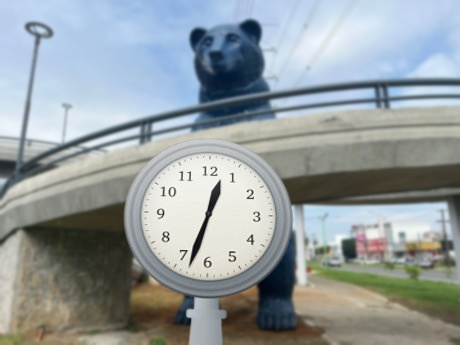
12:33
